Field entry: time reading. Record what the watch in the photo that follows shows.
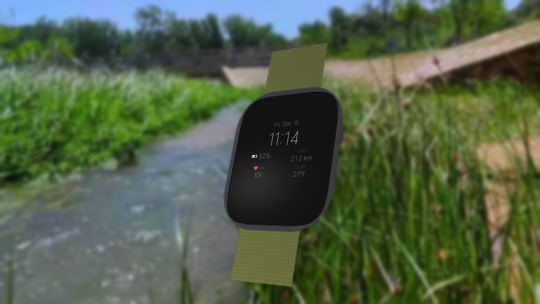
11:14
